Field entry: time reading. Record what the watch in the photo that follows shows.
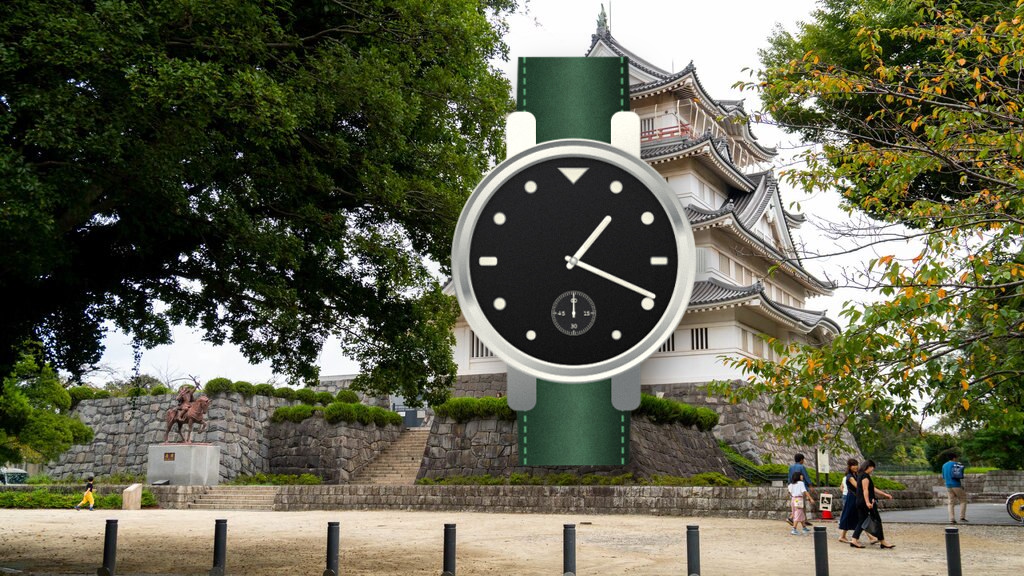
1:19
